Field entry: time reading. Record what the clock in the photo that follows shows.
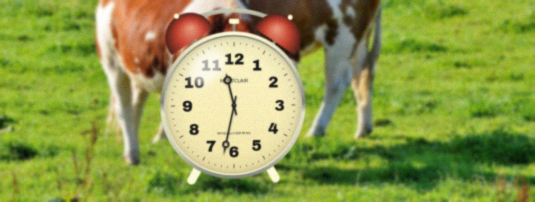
11:32
